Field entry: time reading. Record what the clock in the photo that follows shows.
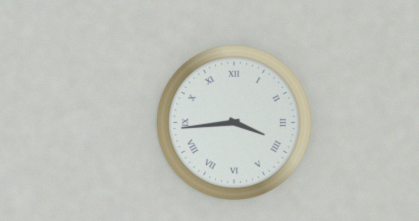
3:44
